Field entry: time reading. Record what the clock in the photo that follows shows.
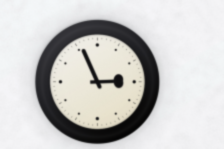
2:56
